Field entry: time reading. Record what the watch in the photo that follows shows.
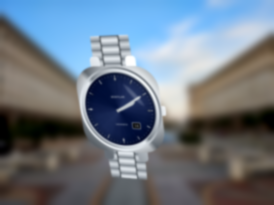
2:10
